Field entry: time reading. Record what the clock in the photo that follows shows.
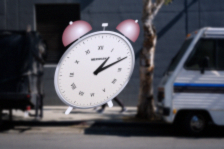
1:11
